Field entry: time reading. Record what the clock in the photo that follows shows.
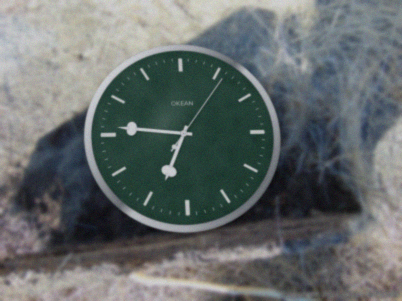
6:46:06
